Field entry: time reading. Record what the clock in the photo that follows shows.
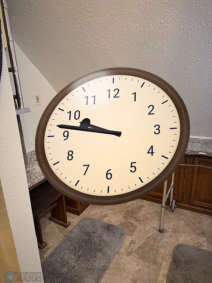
9:47
